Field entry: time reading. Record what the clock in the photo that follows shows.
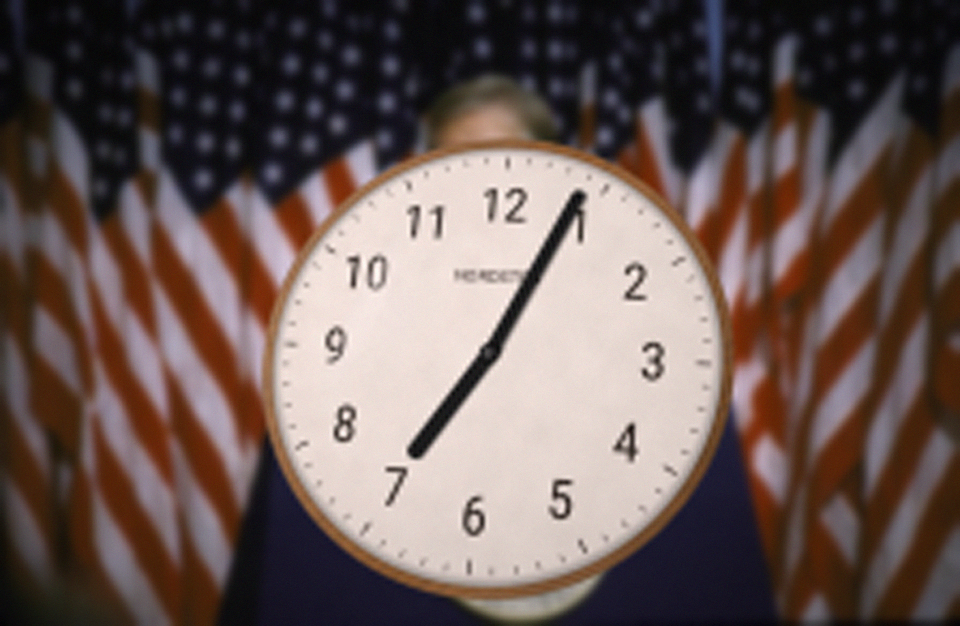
7:04
